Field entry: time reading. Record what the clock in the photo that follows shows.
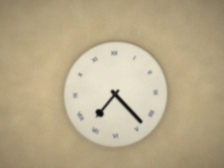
7:23
